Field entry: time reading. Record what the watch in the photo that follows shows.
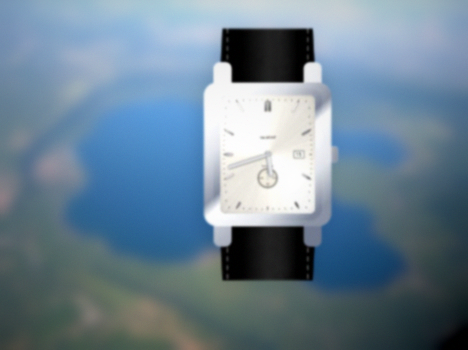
5:42
